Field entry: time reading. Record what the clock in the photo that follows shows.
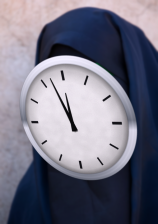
11:57
